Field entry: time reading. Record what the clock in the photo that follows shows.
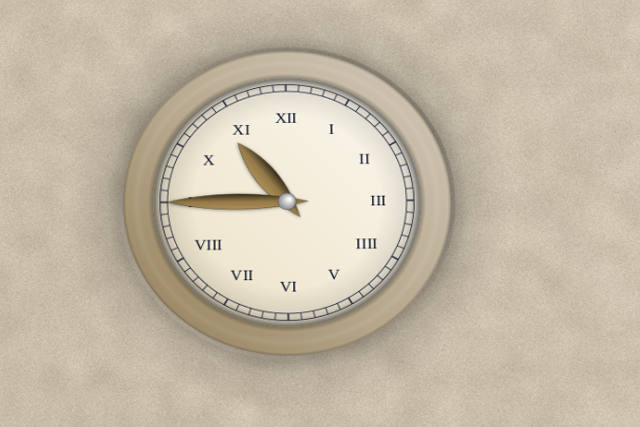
10:45
